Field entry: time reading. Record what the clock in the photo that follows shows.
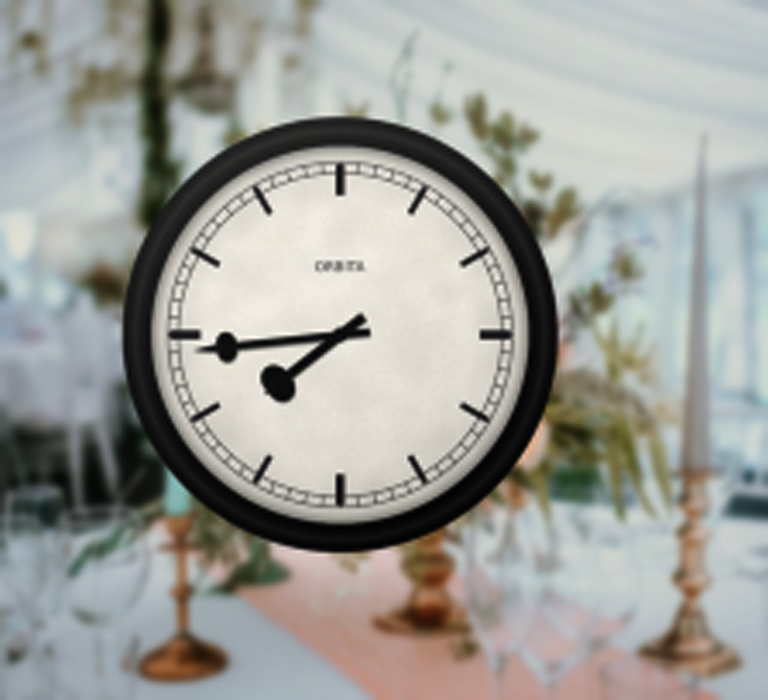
7:44
